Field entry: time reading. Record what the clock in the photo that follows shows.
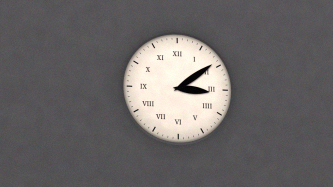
3:09
